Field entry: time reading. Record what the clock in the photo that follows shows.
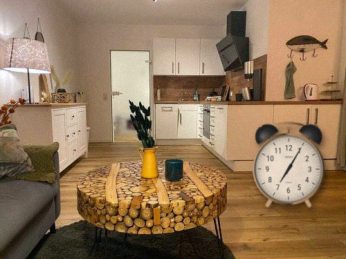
7:05
